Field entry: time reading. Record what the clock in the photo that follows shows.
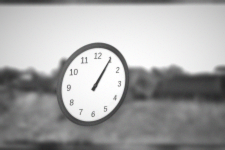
1:05
